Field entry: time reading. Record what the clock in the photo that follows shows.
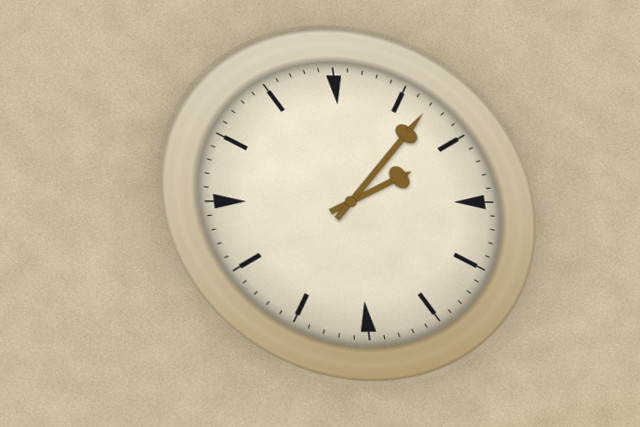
2:07
